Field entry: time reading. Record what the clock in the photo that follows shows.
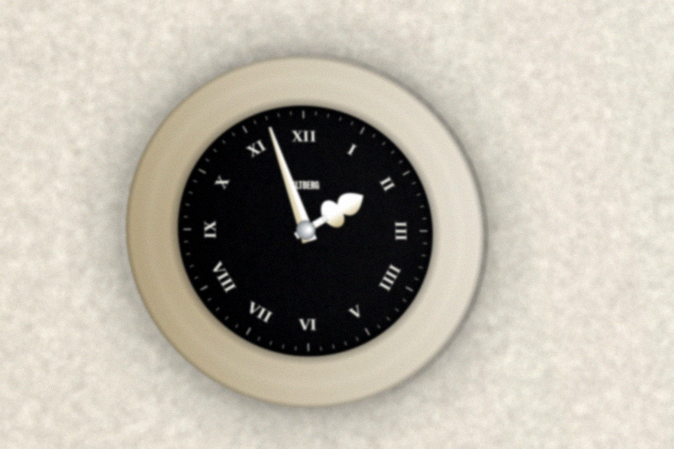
1:57
